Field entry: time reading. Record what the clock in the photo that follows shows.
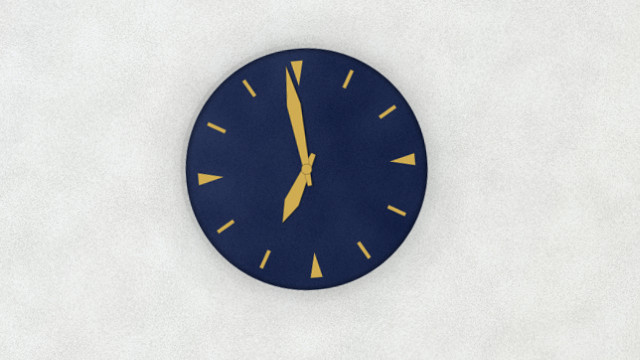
6:59
